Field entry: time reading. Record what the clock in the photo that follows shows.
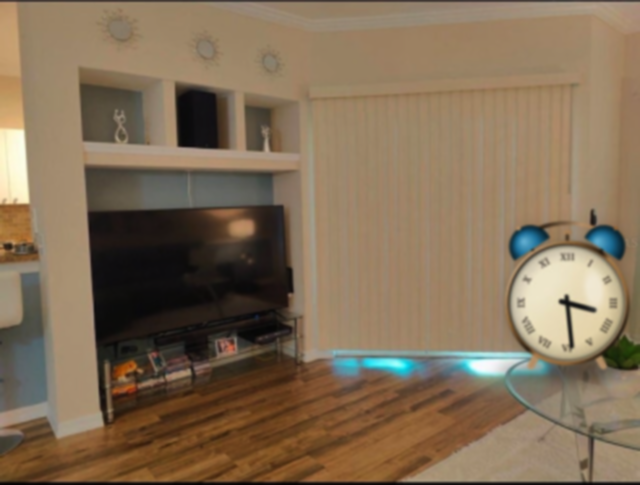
3:29
